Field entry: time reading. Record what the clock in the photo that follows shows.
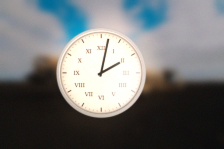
2:02
